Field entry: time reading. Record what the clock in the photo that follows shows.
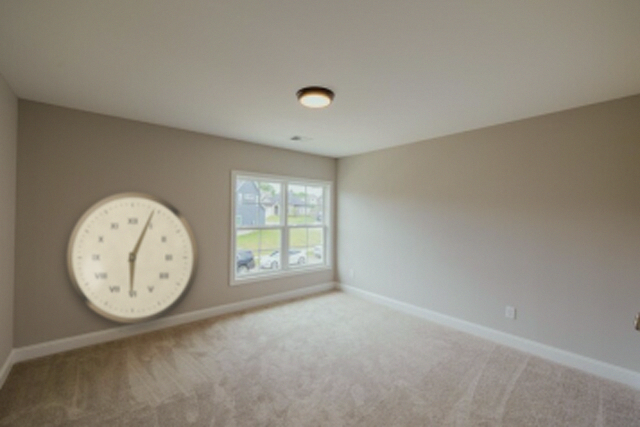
6:04
